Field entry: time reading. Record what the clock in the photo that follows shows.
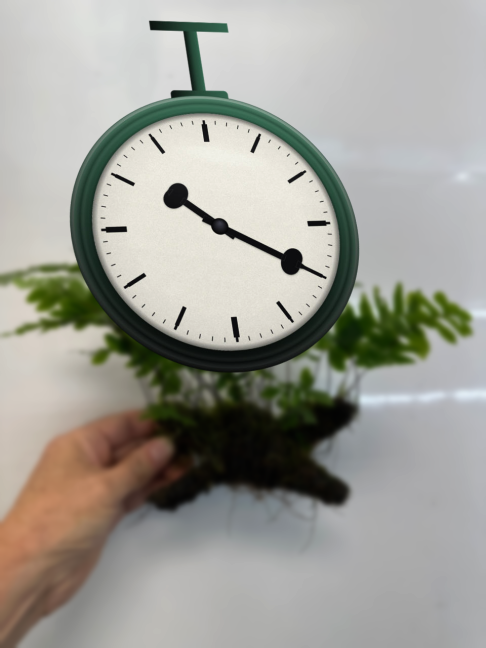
10:20
